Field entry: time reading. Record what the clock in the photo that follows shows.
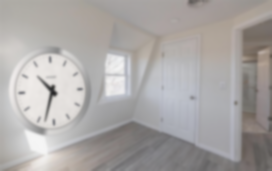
10:33
